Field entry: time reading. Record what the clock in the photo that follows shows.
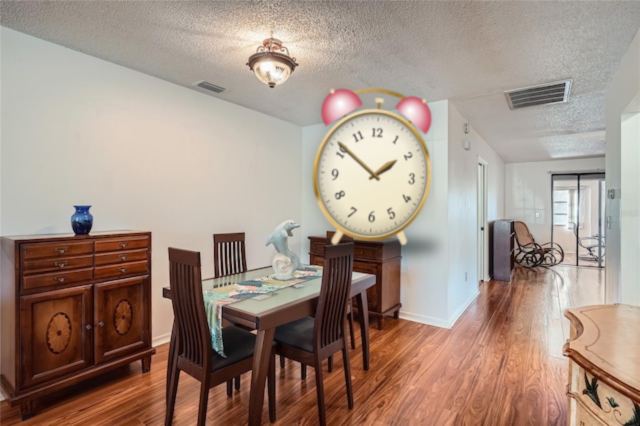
1:51
